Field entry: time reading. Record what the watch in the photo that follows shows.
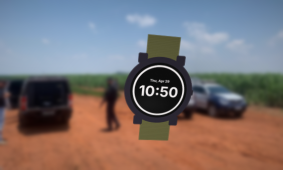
10:50
